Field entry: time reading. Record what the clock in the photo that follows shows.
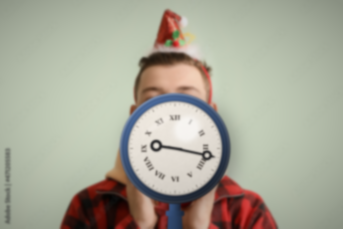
9:17
